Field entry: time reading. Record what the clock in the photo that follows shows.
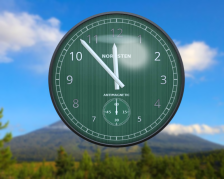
11:53
